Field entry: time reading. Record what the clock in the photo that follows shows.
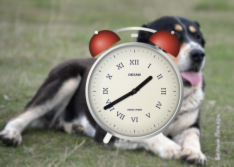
1:40
